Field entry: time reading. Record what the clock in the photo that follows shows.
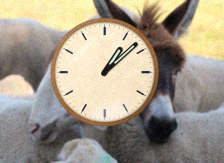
1:08
